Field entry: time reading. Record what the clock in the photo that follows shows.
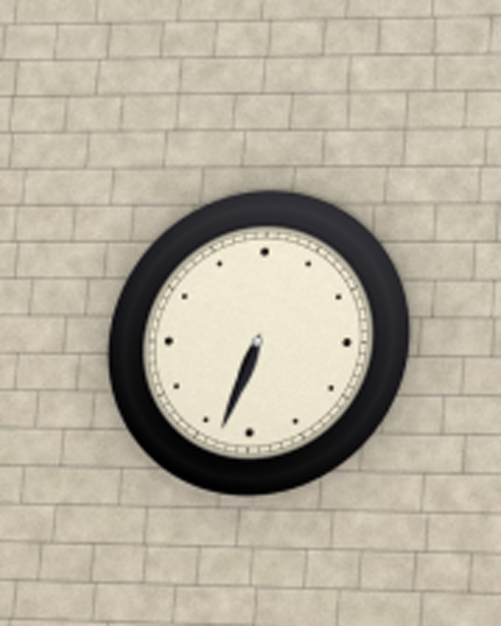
6:33
